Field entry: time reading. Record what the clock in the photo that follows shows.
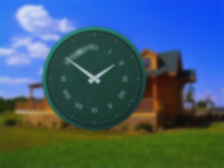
1:51
